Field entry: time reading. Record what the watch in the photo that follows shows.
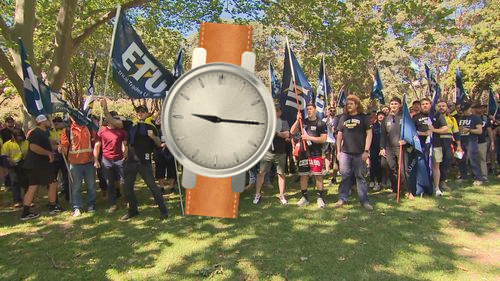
9:15
